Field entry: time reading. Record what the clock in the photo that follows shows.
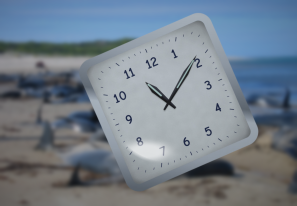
11:09
